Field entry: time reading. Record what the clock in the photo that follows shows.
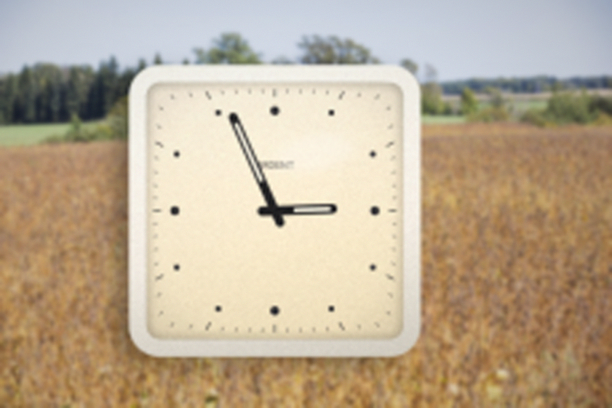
2:56
